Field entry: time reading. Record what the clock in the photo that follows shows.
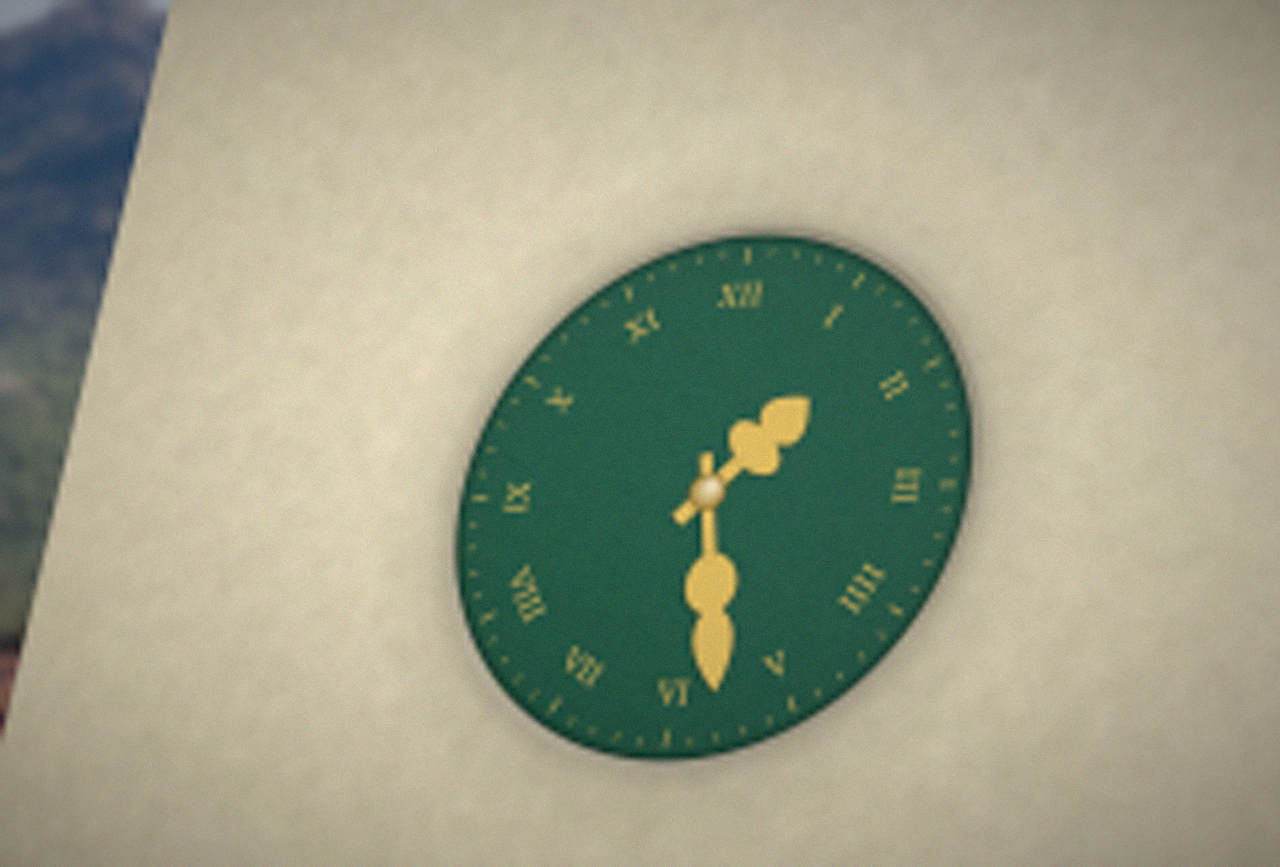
1:28
